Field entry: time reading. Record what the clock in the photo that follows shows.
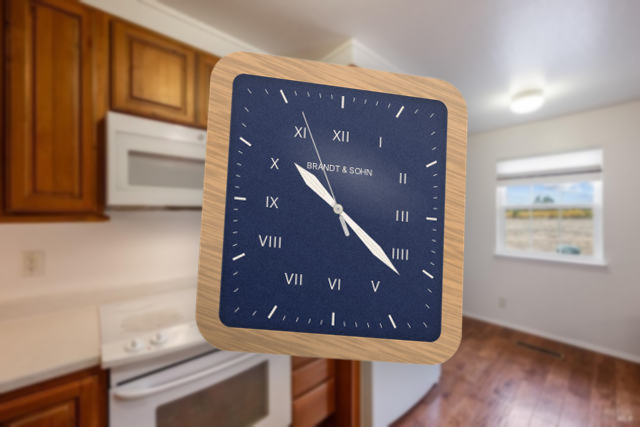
10:21:56
